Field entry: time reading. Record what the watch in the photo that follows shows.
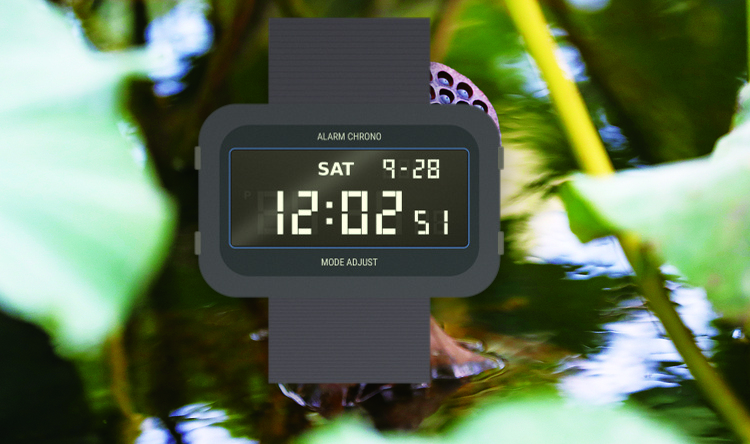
12:02:51
